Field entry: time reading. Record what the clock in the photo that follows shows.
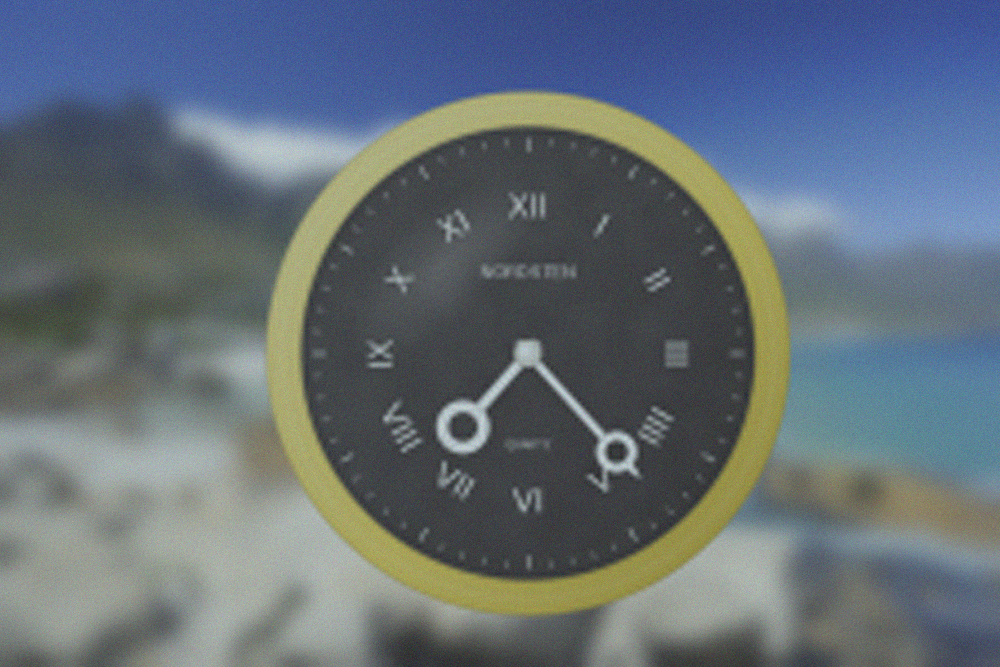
7:23
